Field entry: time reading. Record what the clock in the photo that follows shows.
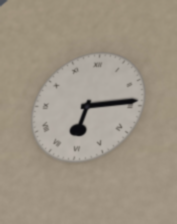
6:14
